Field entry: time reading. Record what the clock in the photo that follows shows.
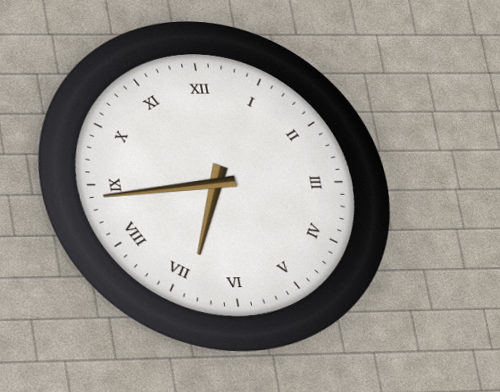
6:44
